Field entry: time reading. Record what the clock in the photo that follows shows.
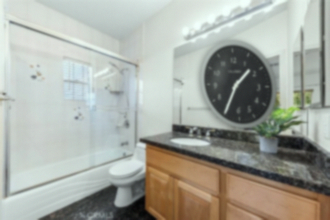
1:35
